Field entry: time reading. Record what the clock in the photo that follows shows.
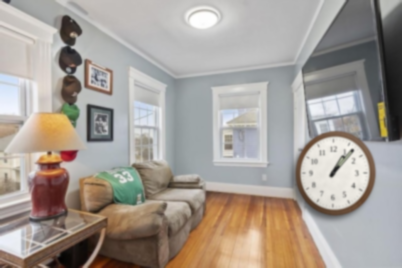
1:07
